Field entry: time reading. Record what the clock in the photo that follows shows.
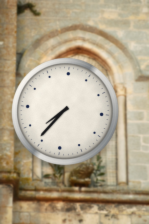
7:36
